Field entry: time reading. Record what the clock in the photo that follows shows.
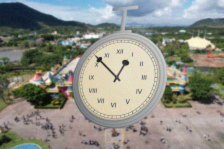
12:52
